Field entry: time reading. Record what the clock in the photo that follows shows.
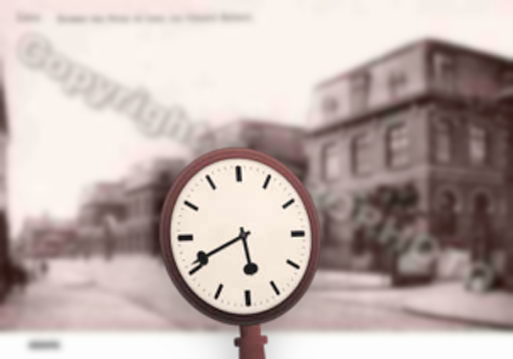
5:41
